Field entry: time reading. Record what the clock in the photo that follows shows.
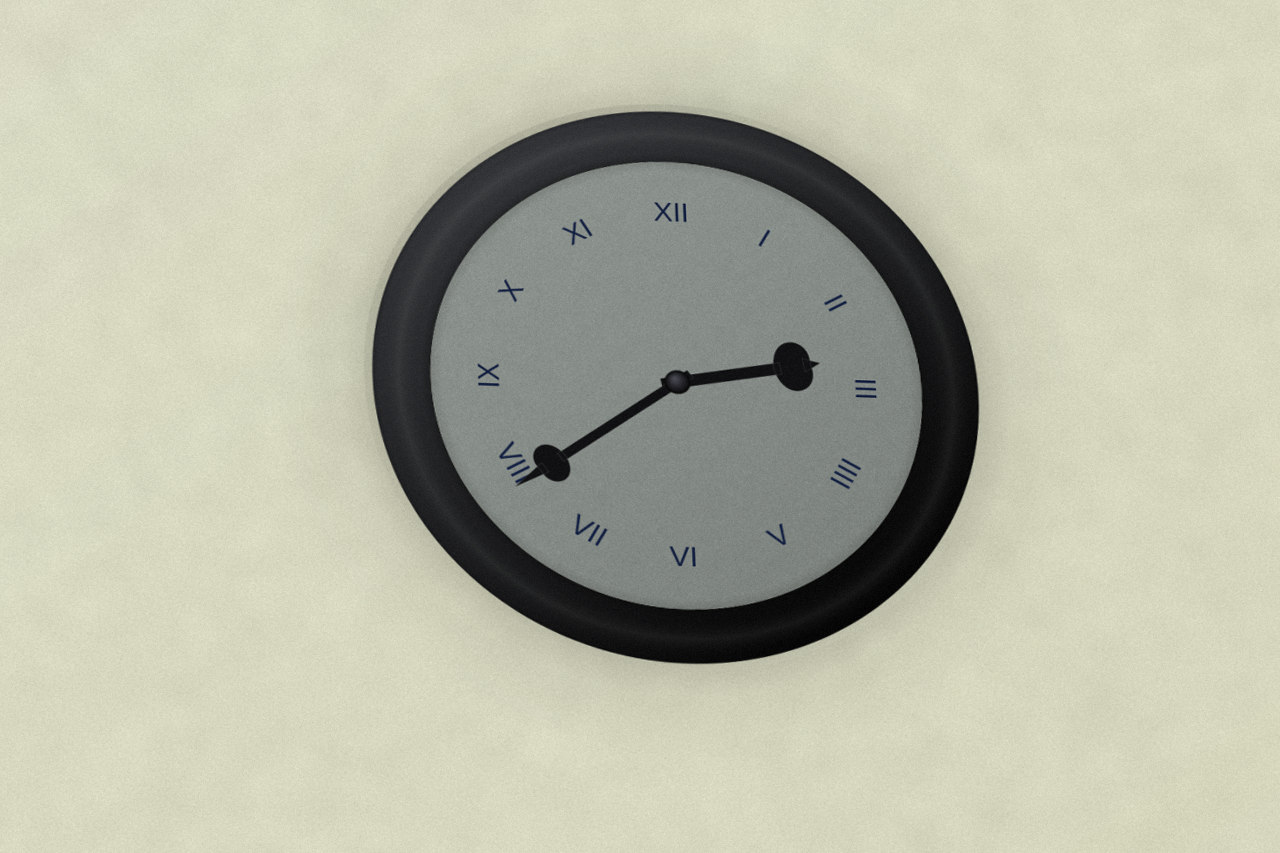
2:39
